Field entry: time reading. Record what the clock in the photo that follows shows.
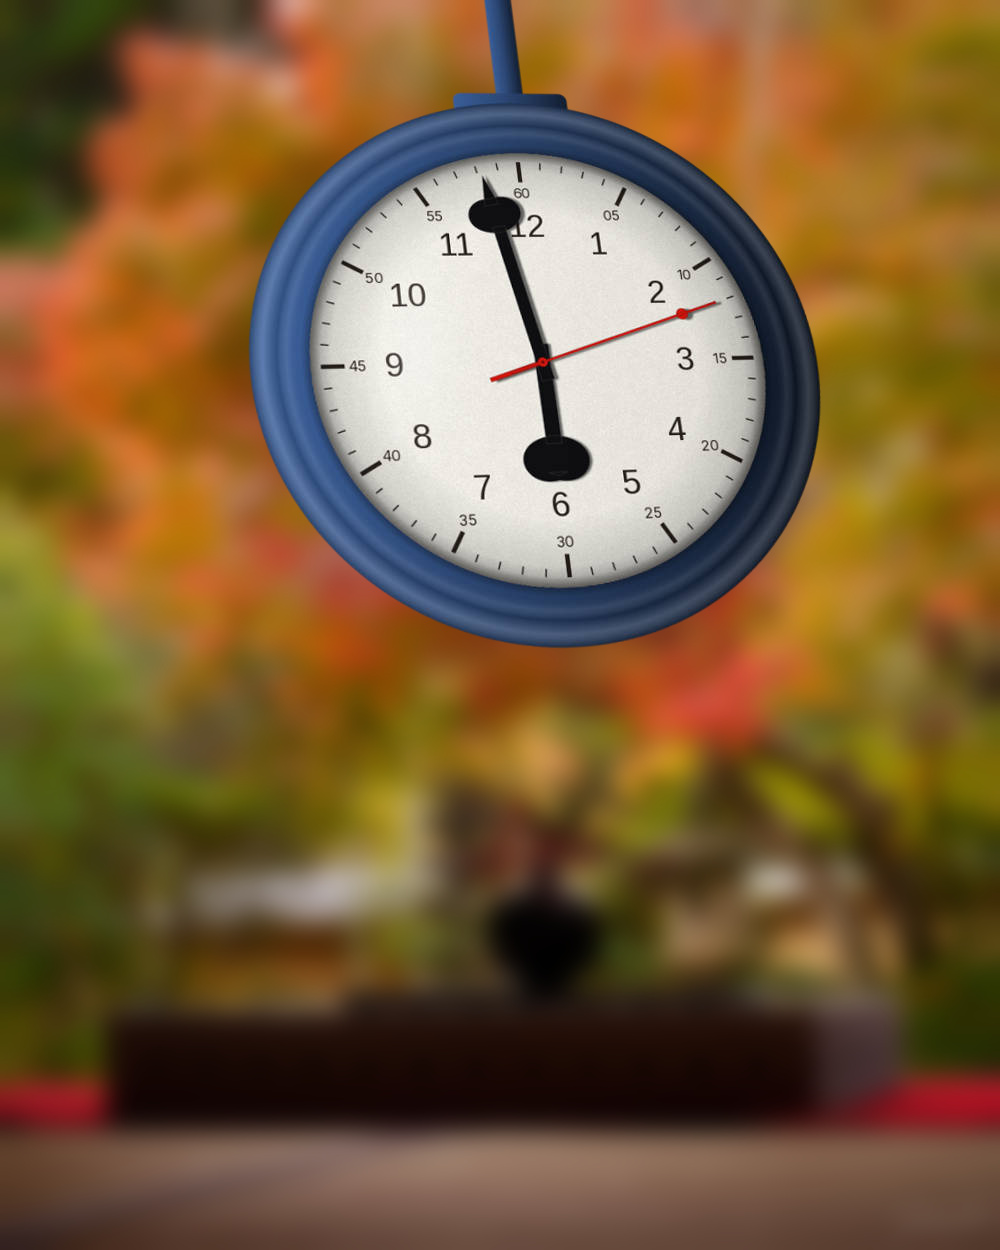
5:58:12
